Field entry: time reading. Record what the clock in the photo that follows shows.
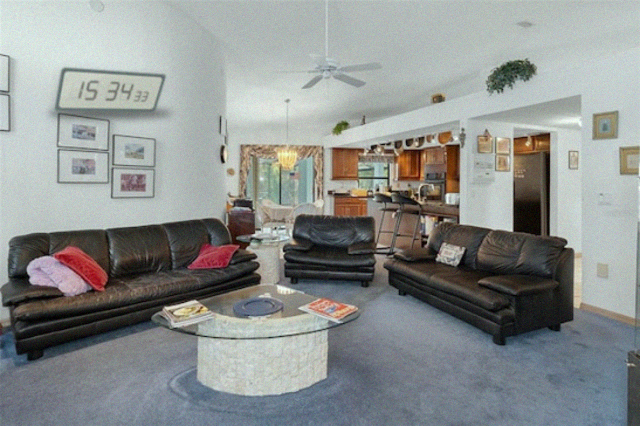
15:34:33
